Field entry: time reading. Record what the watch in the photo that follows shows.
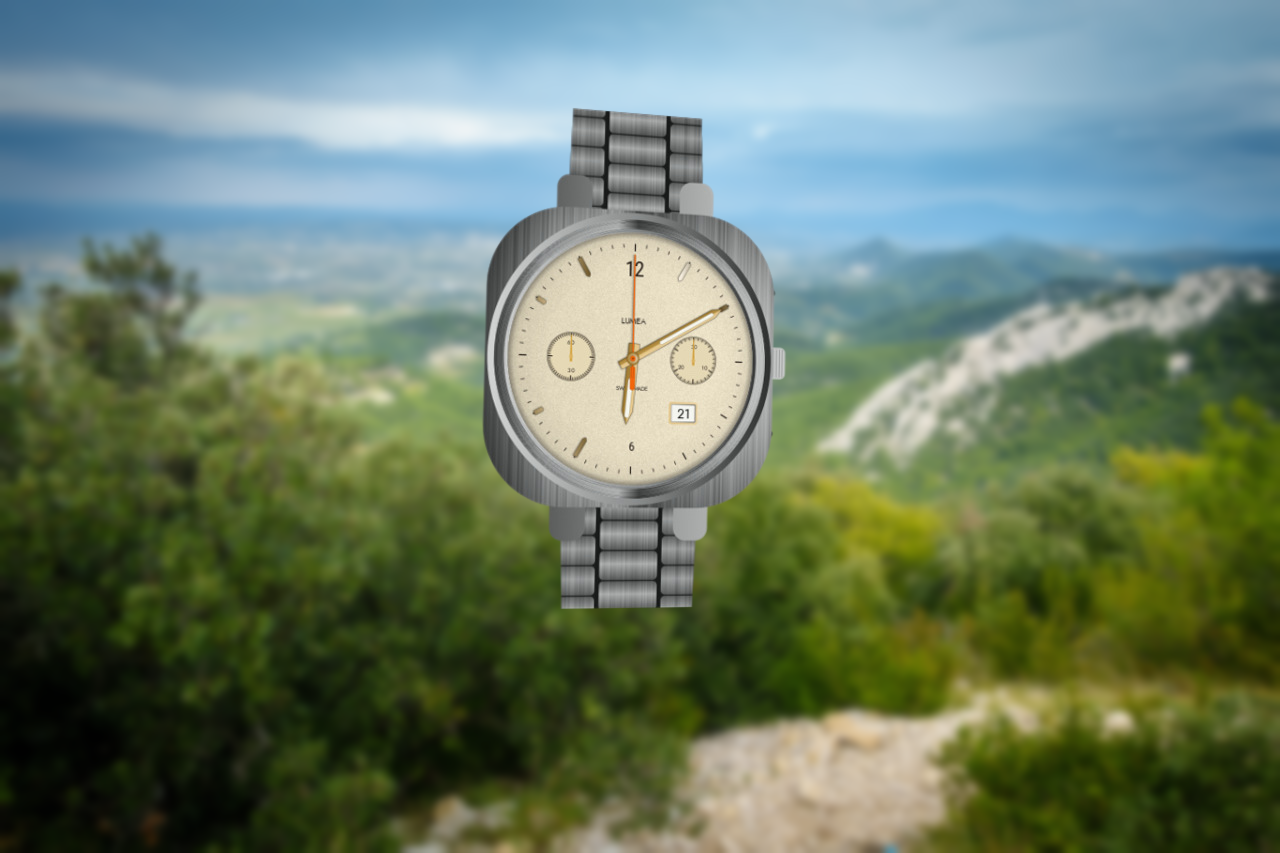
6:10
